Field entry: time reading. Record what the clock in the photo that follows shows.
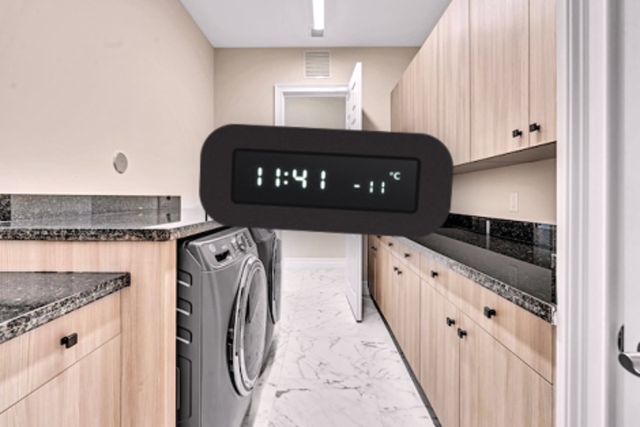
11:41
